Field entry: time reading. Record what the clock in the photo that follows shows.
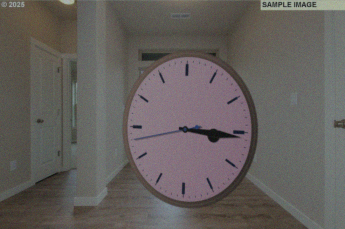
3:15:43
